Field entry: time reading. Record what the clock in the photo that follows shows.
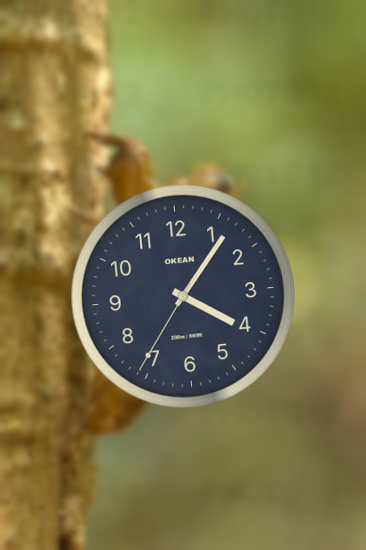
4:06:36
